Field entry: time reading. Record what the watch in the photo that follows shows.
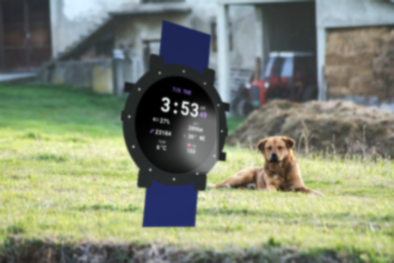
3:53
